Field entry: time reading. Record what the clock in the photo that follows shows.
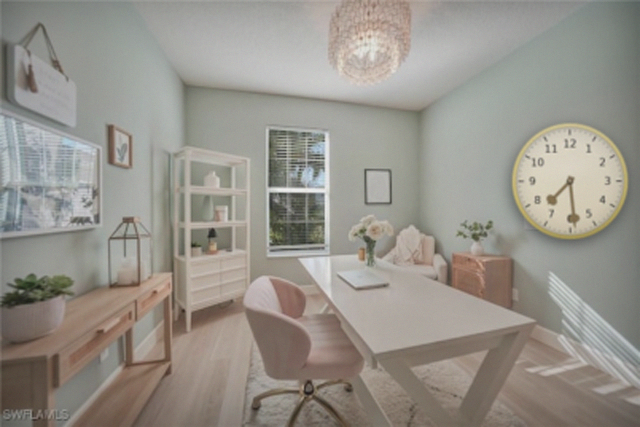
7:29
